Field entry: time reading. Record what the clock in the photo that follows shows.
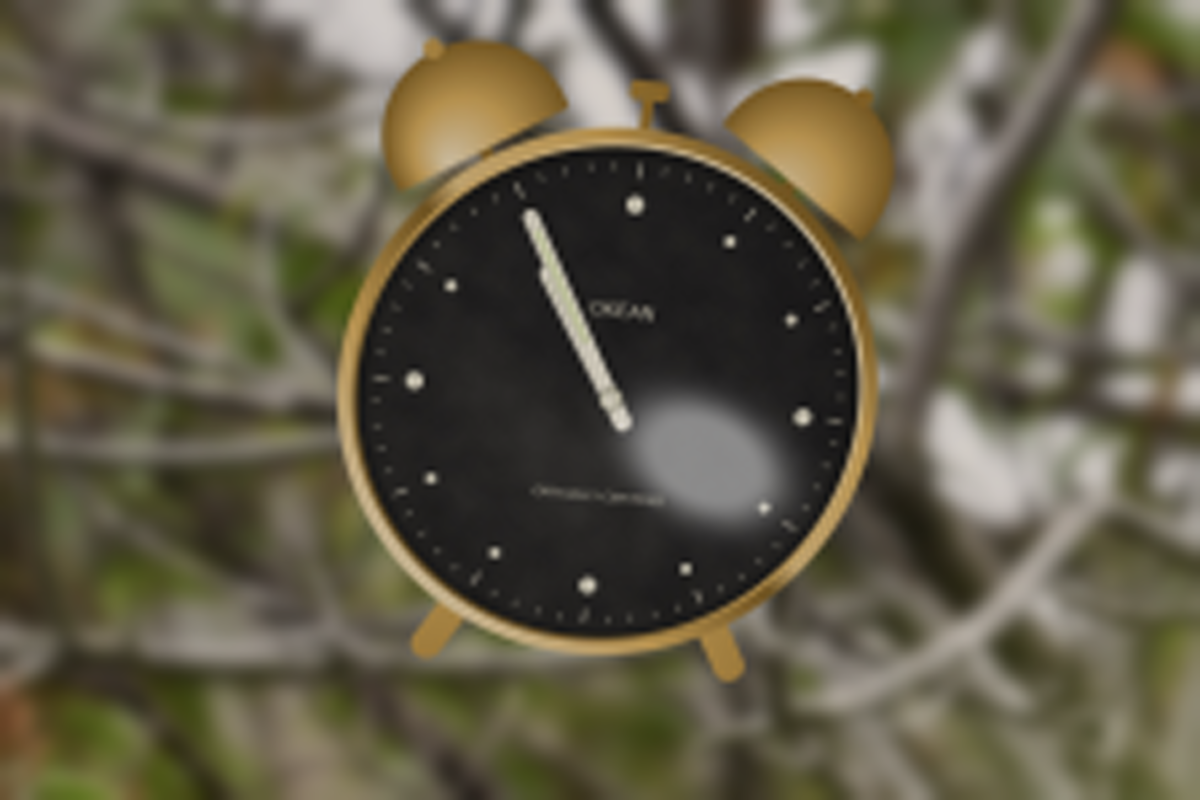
10:55
